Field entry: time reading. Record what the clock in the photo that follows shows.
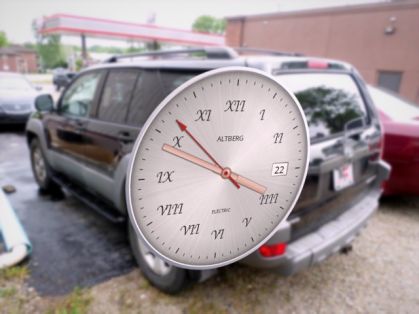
3:48:52
